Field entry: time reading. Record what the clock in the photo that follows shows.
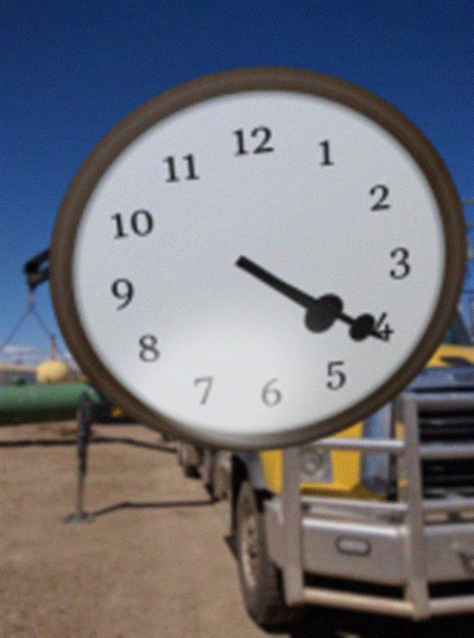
4:21
